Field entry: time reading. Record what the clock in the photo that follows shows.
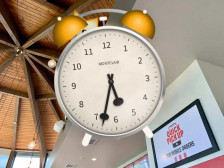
5:33
